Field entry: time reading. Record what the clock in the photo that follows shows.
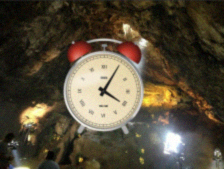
4:05
